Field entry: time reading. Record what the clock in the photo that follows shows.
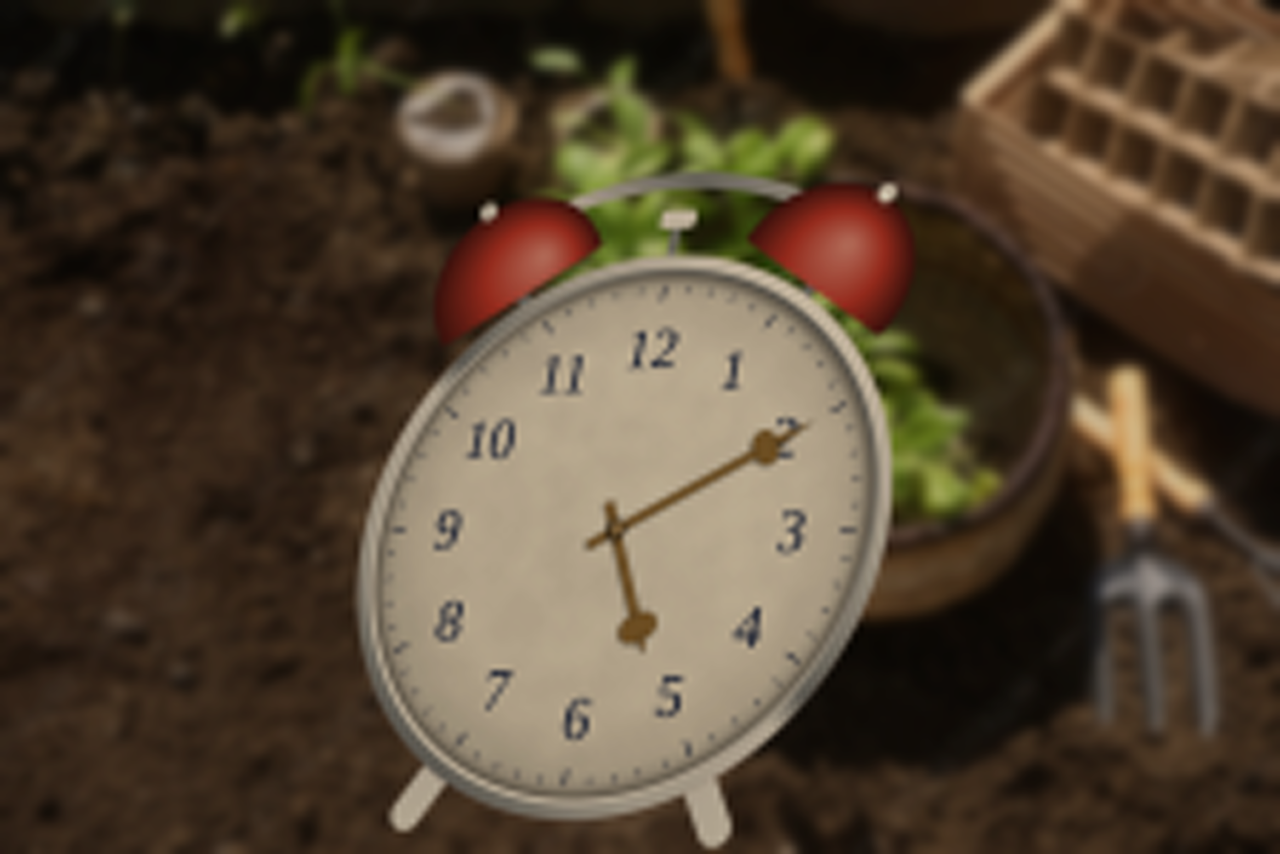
5:10
